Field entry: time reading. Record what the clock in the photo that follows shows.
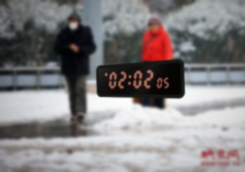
2:02:05
